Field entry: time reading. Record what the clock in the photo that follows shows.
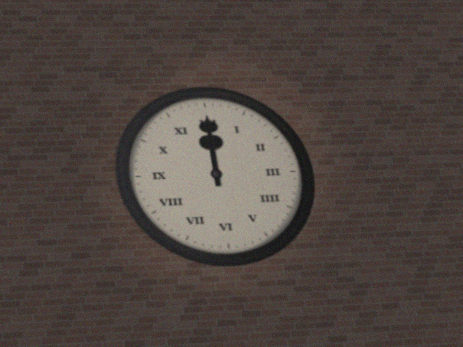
12:00
